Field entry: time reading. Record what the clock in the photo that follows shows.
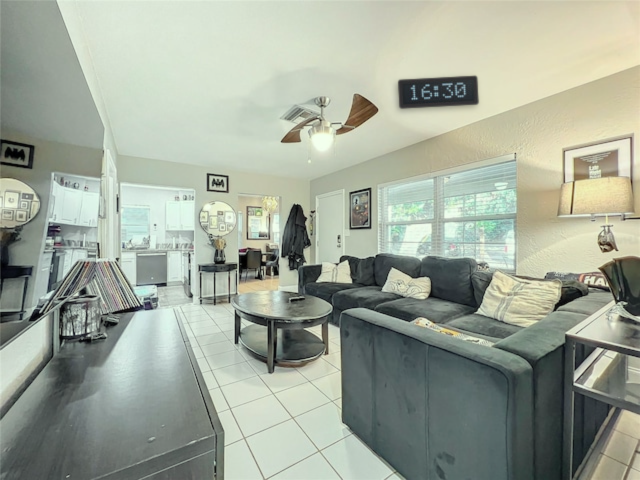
16:30
